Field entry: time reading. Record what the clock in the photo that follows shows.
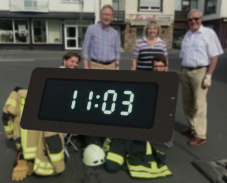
11:03
